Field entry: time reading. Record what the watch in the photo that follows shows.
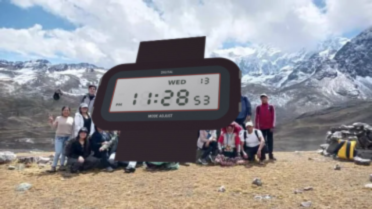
11:28:53
